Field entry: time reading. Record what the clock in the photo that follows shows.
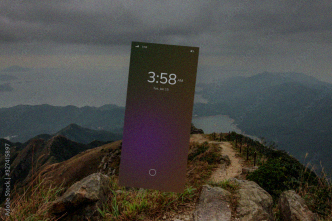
3:58
